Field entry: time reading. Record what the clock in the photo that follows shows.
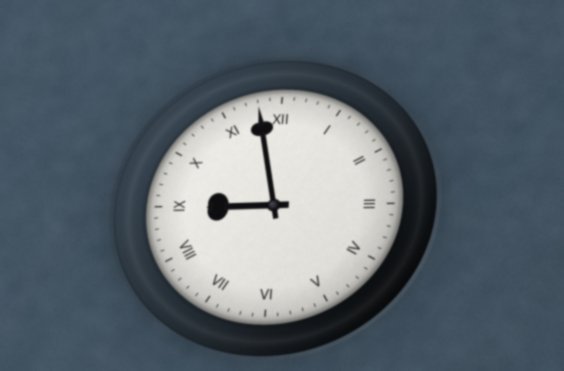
8:58
